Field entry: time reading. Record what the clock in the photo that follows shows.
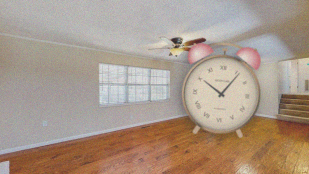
10:06
